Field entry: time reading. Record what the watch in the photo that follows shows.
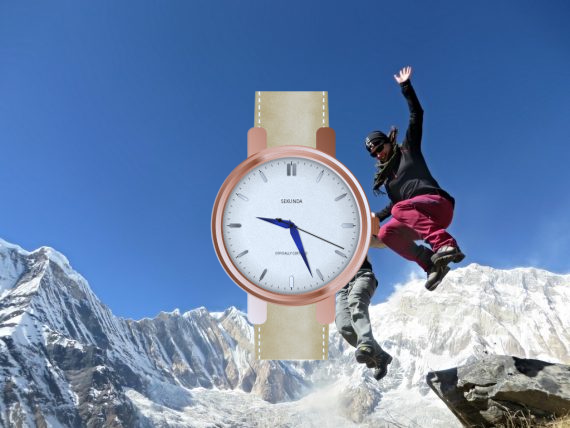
9:26:19
